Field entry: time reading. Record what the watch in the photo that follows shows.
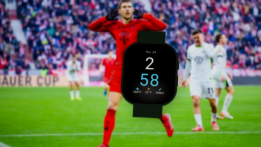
2:58
